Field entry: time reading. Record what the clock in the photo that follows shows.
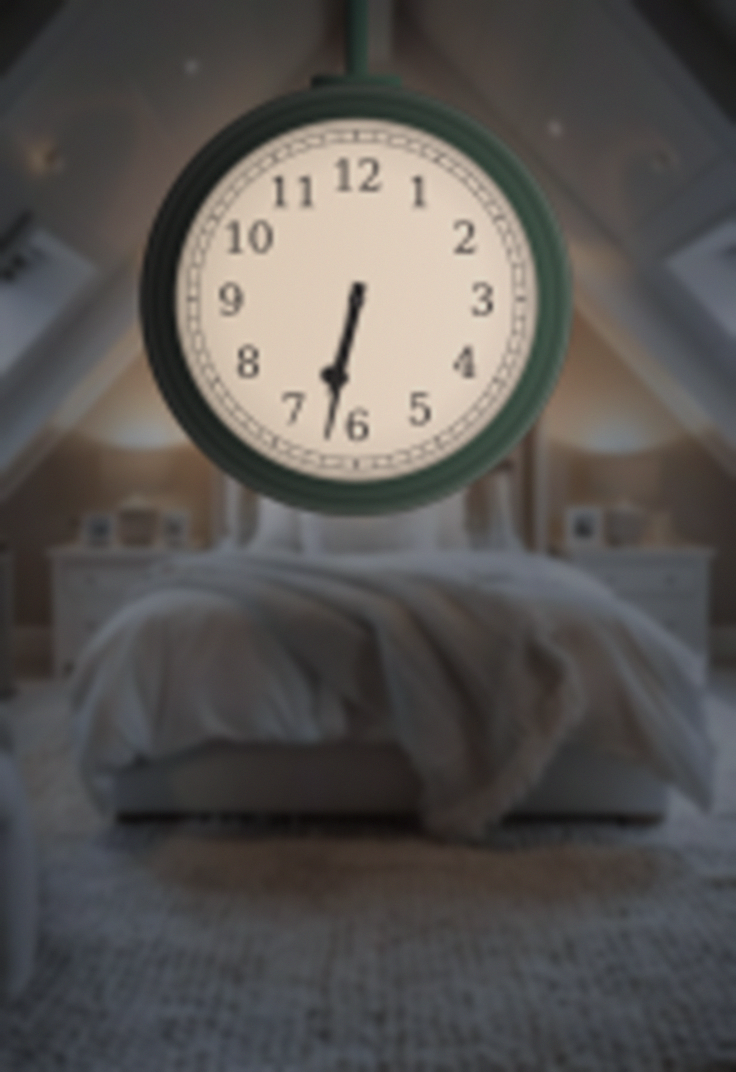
6:32
